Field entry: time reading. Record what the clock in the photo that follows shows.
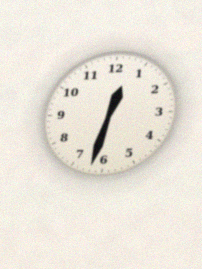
12:32
